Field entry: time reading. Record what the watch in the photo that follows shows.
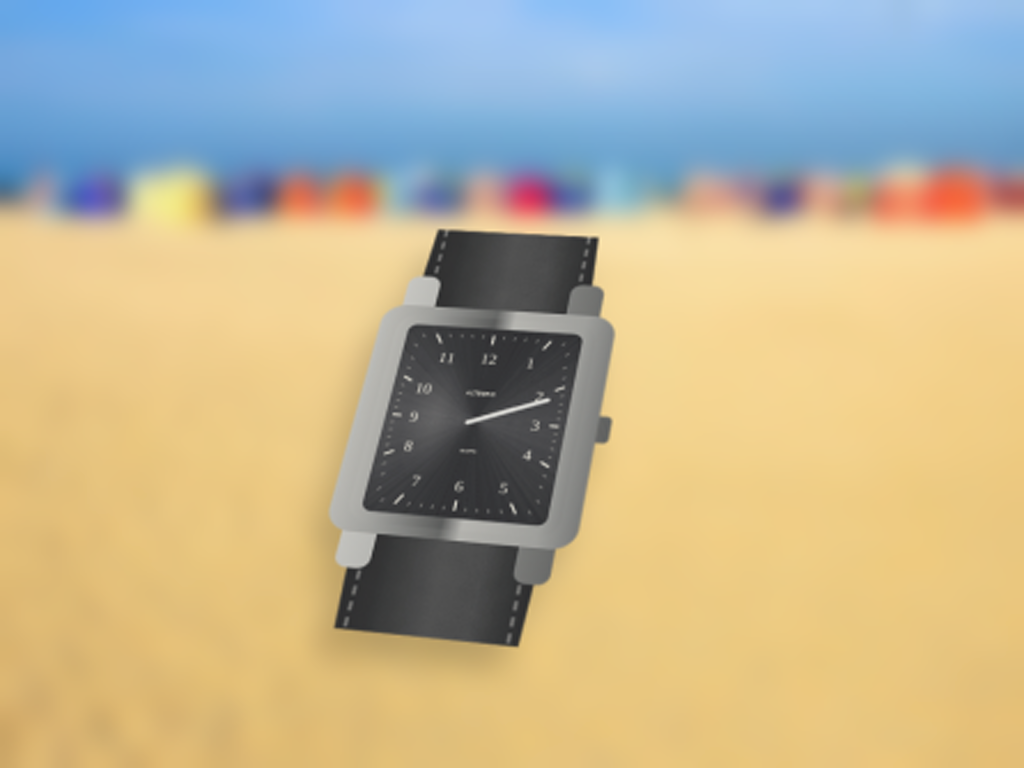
2:11
